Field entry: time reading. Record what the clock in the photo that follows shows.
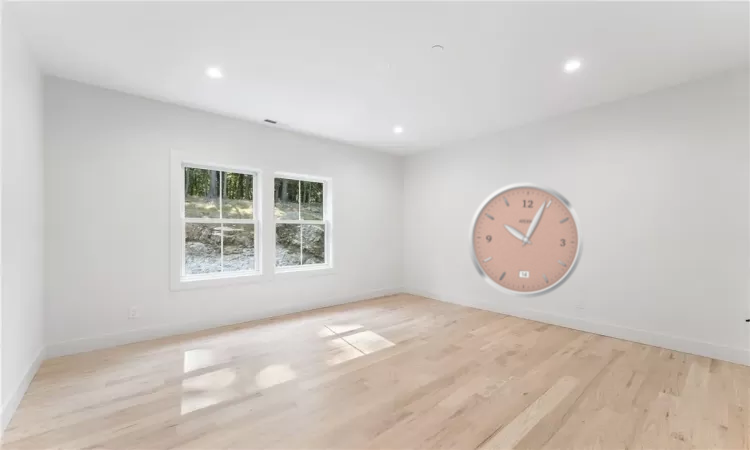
10:04
